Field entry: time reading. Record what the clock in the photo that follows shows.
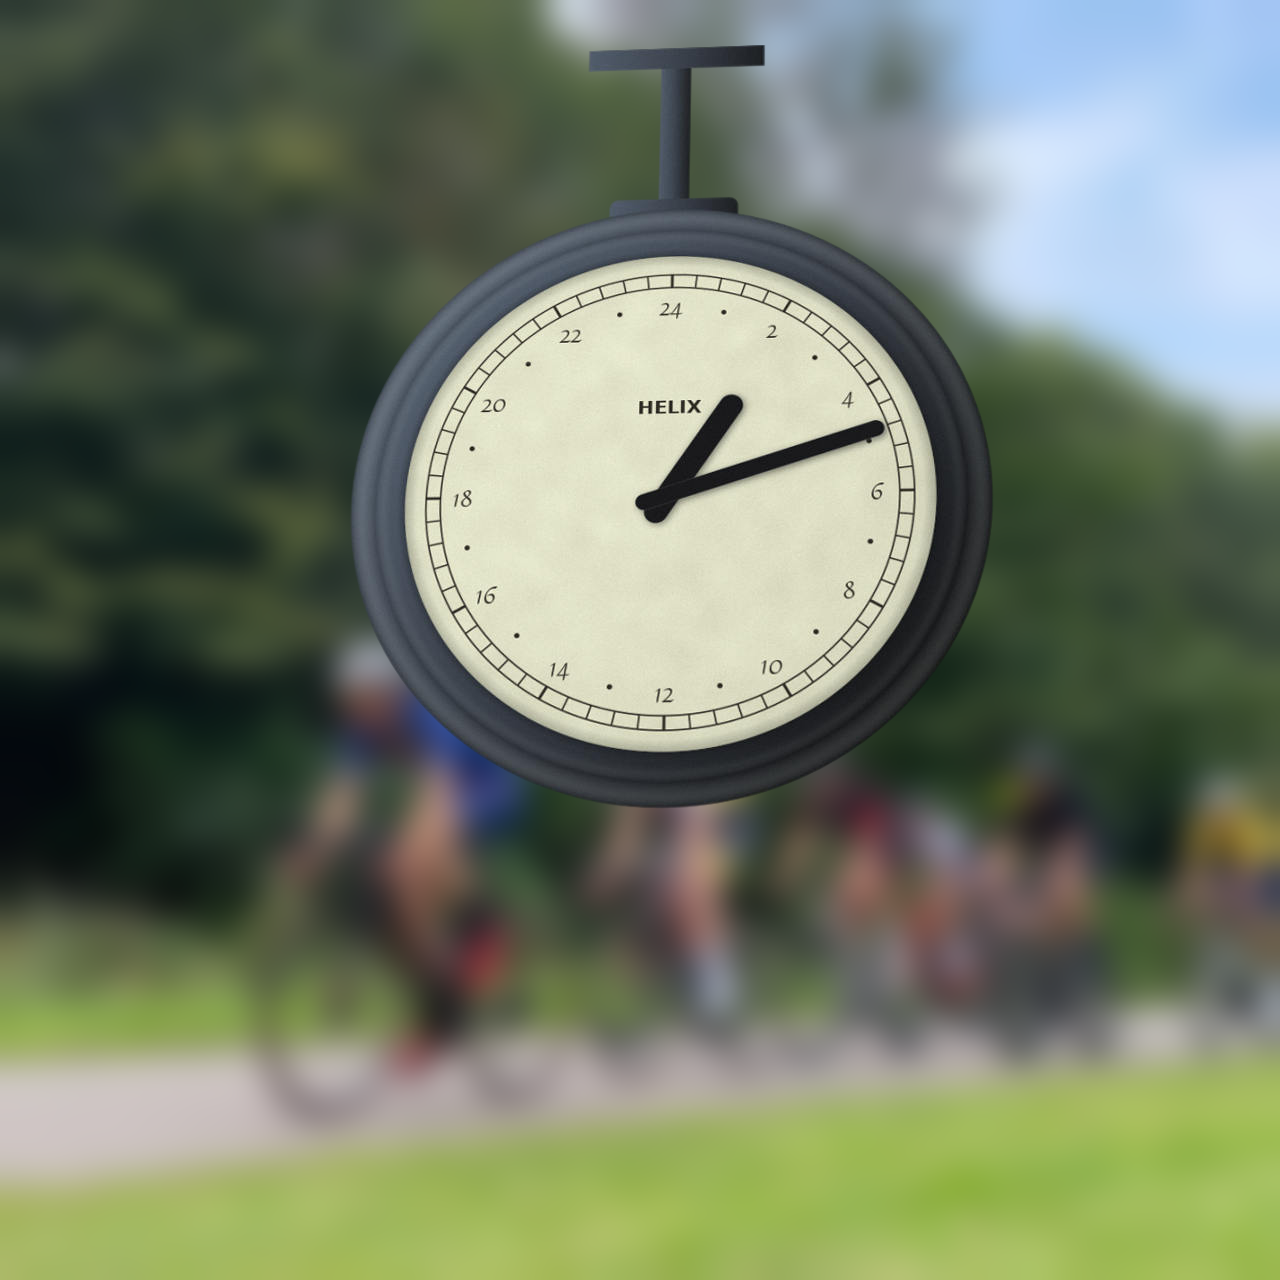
2:12
